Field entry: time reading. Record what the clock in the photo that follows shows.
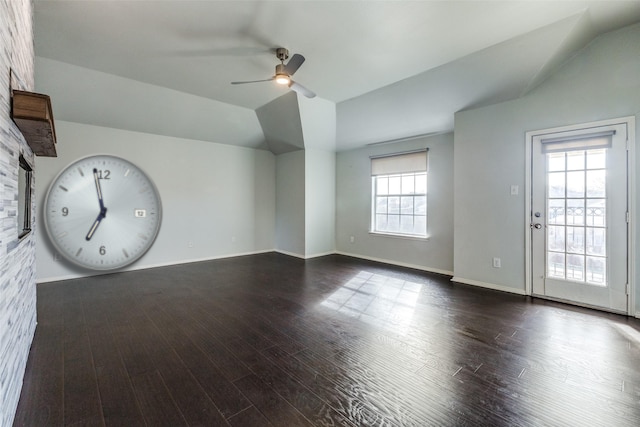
6:58
